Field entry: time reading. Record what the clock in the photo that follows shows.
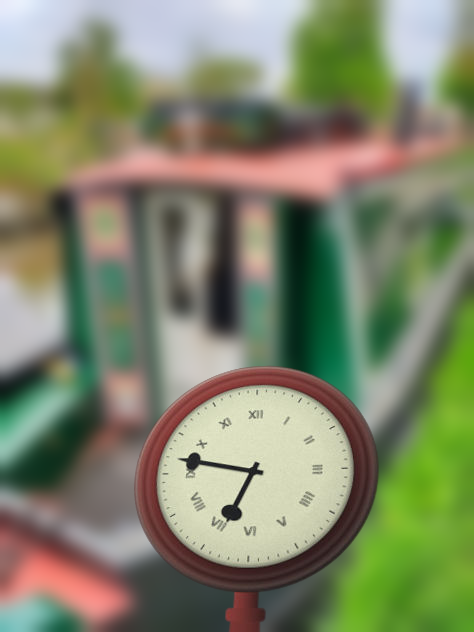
6:47
